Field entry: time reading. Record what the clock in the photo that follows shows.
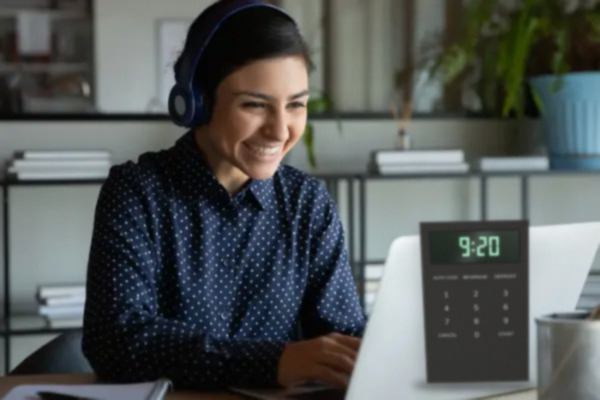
9:20
